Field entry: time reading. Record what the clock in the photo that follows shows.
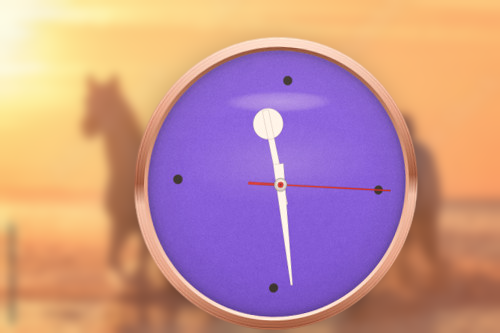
11:28:15
